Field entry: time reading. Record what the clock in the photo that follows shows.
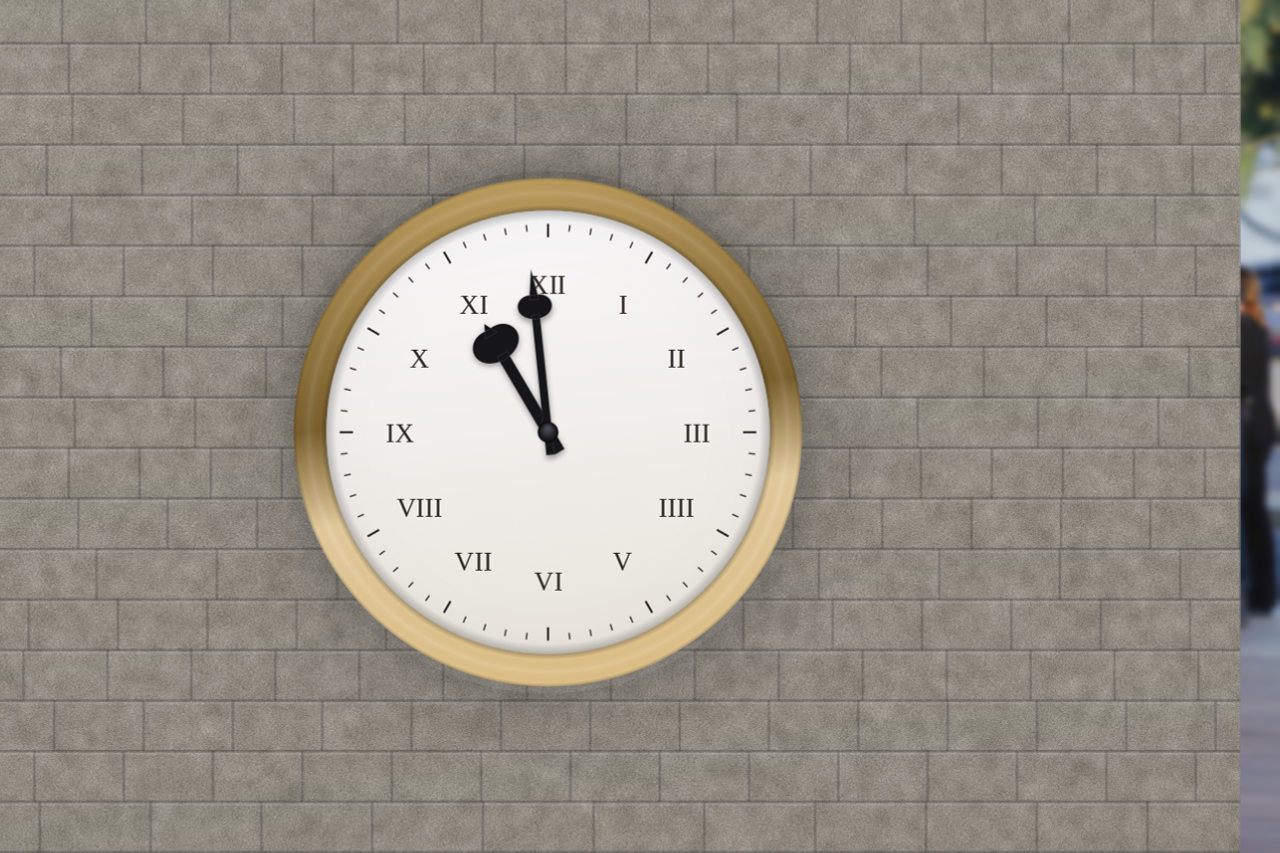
10:59
